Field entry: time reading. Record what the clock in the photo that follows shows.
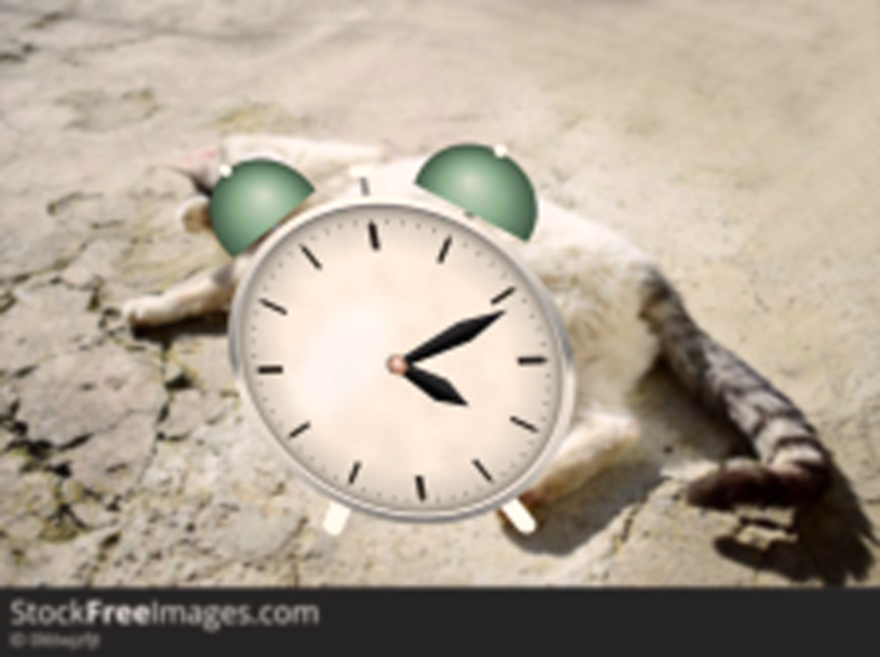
4:11
